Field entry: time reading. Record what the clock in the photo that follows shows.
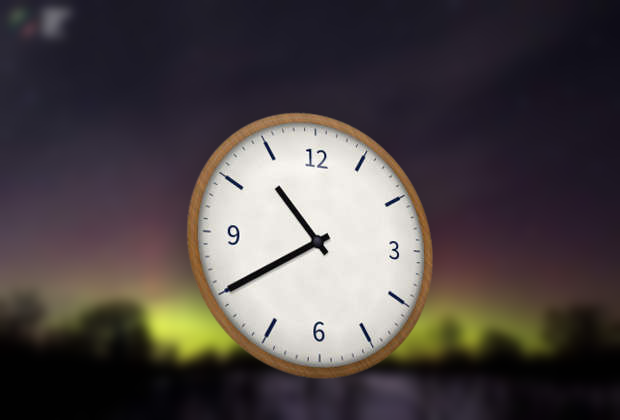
10:40
